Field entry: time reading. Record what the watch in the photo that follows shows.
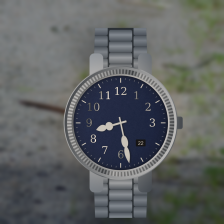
8:28
